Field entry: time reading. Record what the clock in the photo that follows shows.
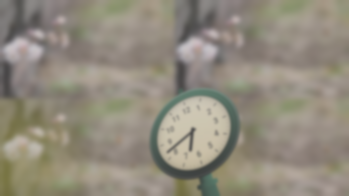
6:42
